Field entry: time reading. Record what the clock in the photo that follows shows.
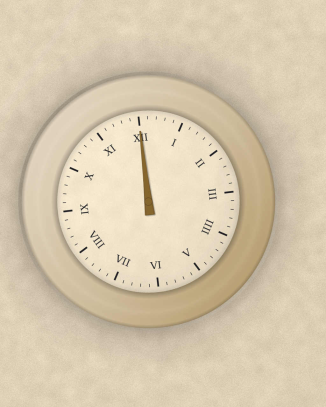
12:00
